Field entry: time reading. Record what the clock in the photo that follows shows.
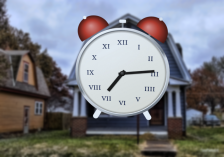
7:14
